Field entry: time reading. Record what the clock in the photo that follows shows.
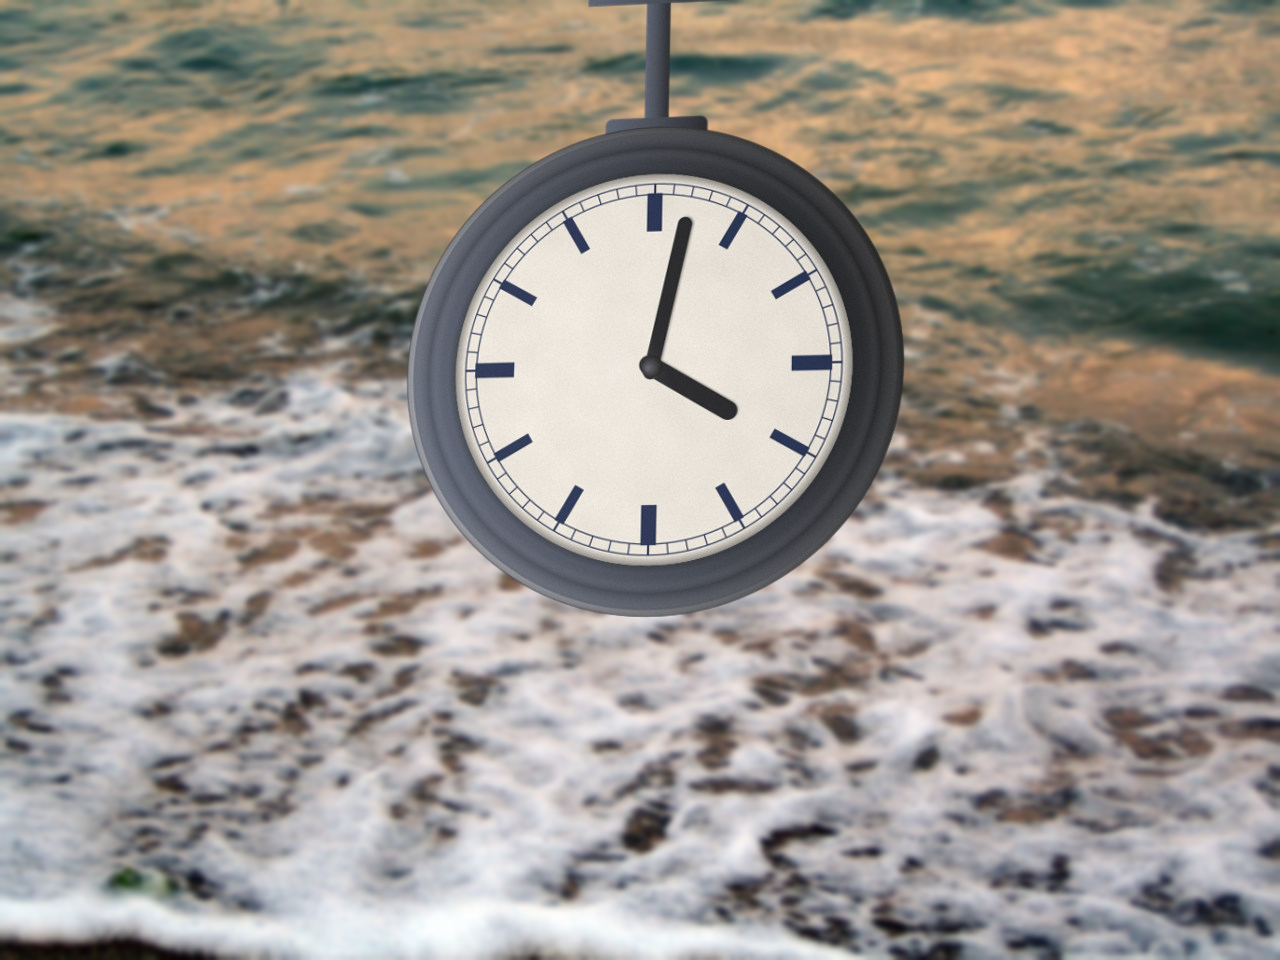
4:02
